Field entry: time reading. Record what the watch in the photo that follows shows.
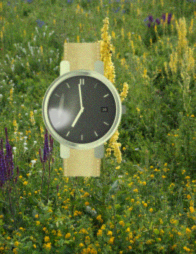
6:59
